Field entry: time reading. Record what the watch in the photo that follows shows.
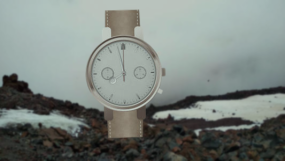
7:58
